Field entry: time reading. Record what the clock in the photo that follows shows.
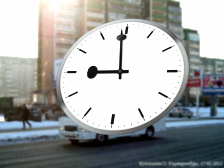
8:59
